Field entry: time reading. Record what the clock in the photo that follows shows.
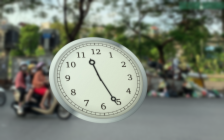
11:26
